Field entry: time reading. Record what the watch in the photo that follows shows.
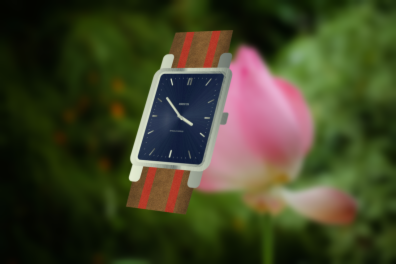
3:52
